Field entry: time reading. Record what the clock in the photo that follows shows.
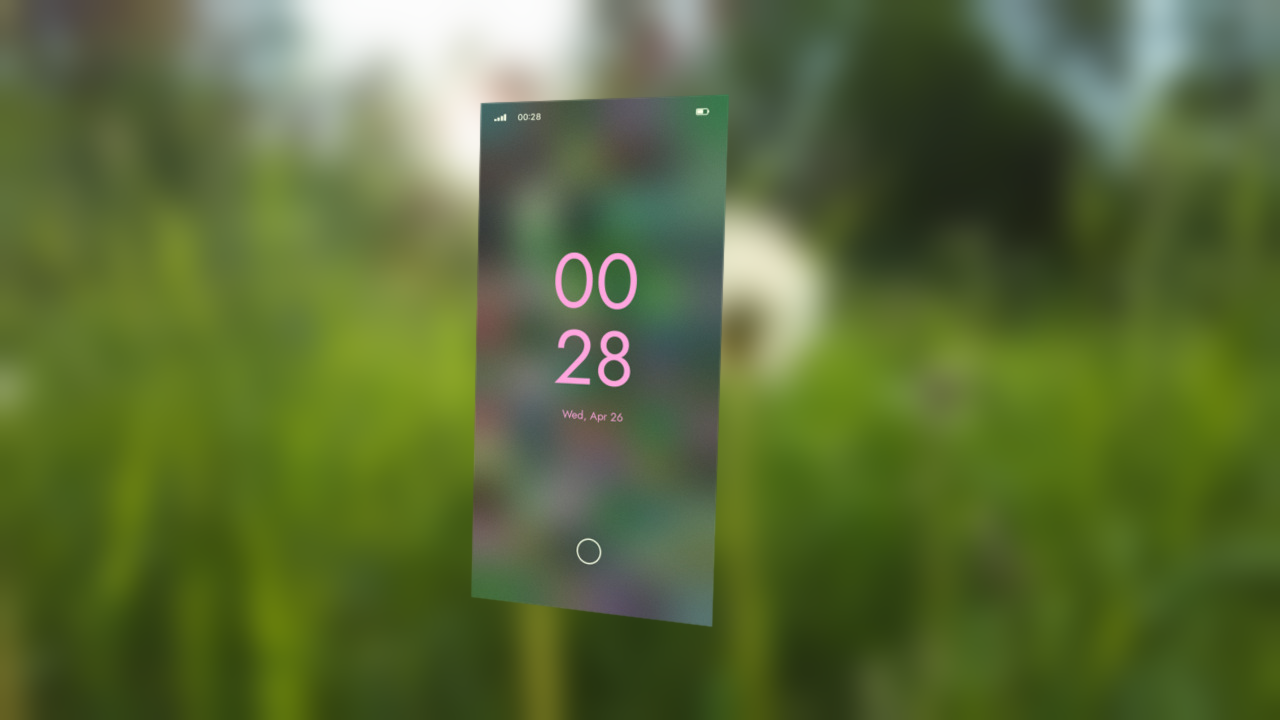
0:28
